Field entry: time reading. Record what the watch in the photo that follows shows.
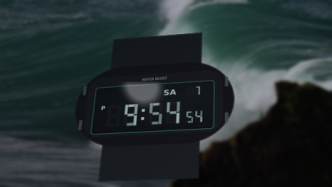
9:54:54
